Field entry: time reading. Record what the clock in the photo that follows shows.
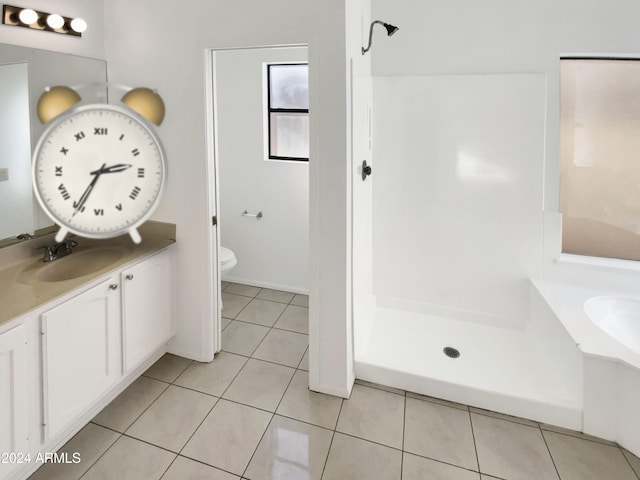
2:35
